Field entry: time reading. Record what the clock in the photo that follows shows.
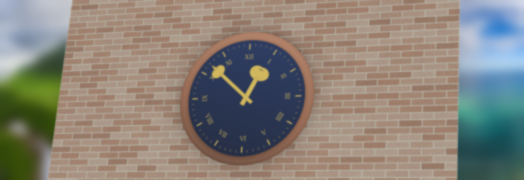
12:52
